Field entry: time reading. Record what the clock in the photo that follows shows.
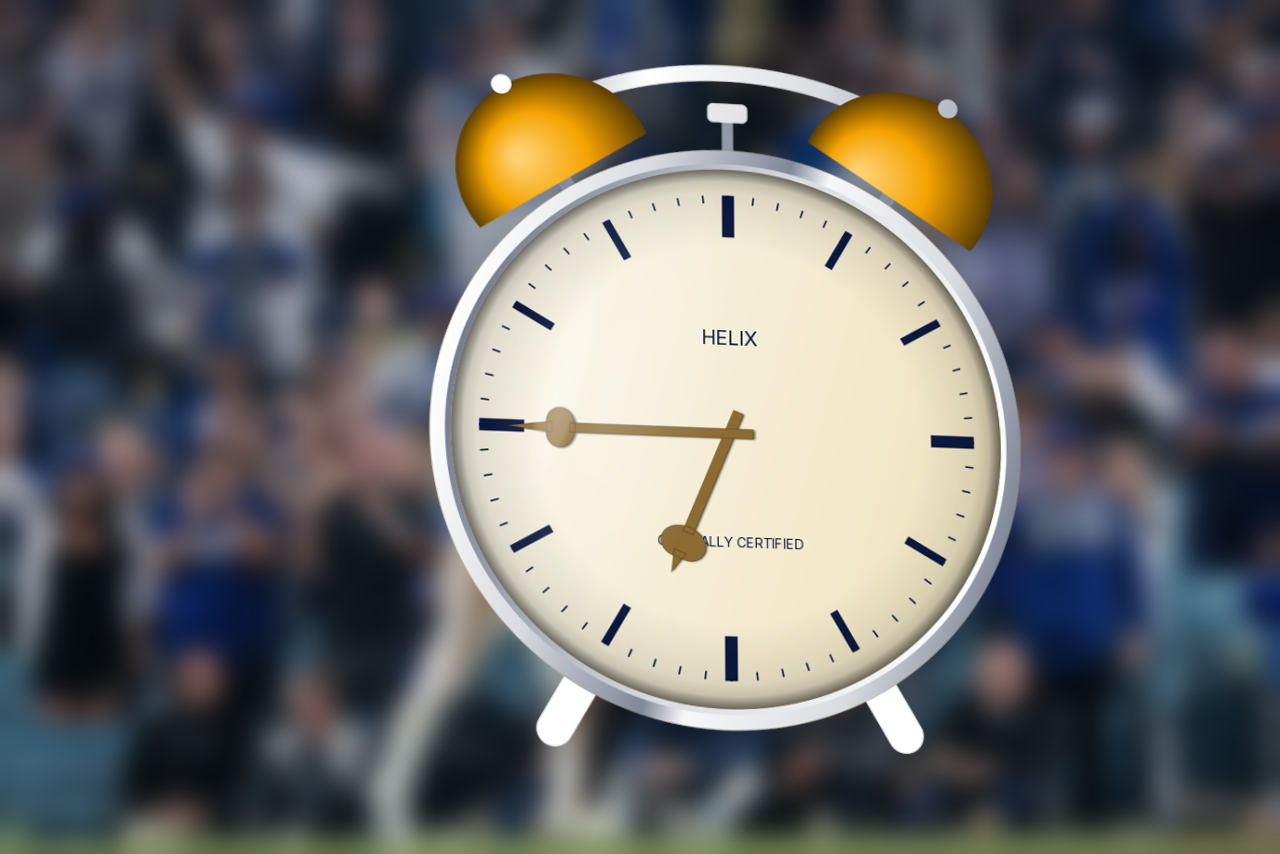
6:45
